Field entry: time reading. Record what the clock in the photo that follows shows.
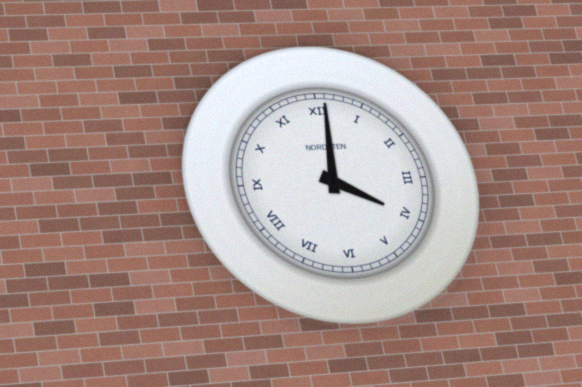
4:01
